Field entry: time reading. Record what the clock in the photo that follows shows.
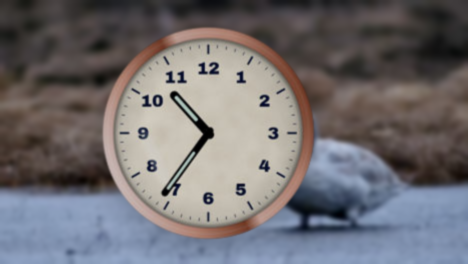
10:36
